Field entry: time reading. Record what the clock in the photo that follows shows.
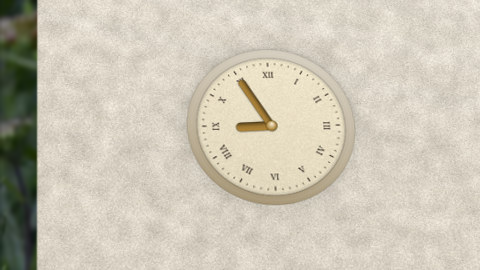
8:55
